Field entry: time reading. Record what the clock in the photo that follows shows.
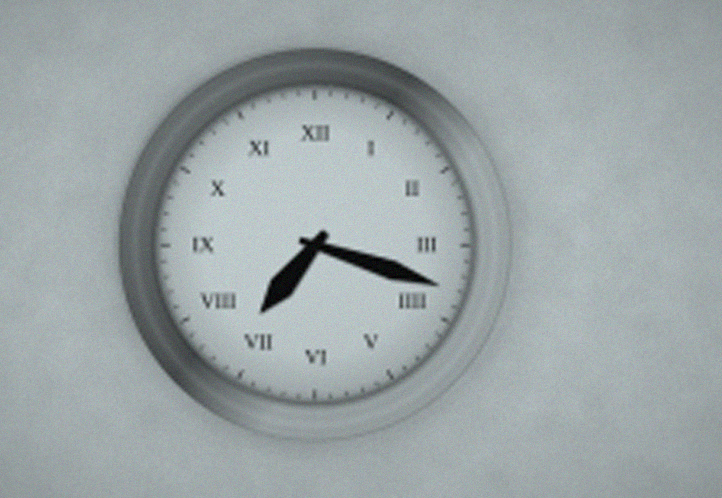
7:18
